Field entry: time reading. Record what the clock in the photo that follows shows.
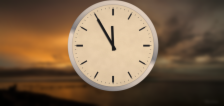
11:55
